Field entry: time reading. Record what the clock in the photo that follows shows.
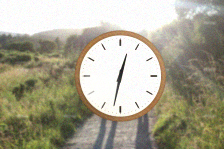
12:32
